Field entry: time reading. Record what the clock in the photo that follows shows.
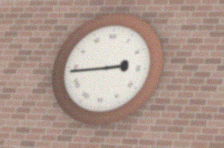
2:44
